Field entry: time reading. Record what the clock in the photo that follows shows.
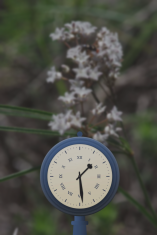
1:29
